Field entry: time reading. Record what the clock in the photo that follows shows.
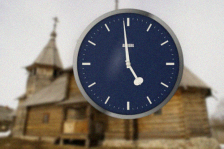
4:59
